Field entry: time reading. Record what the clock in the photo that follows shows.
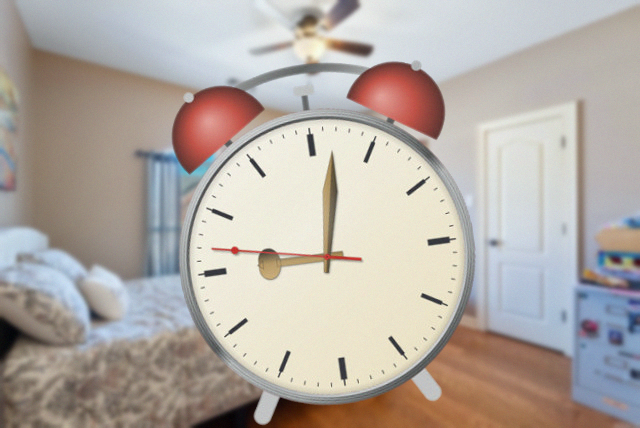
9:01:47
